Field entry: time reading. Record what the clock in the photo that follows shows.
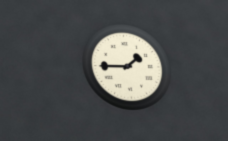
1:45
